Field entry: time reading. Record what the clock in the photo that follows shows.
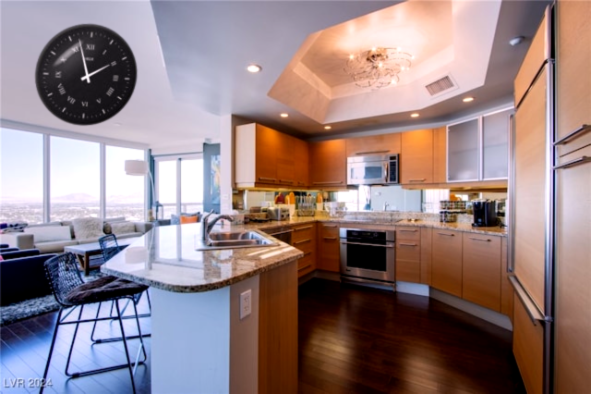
1:57
